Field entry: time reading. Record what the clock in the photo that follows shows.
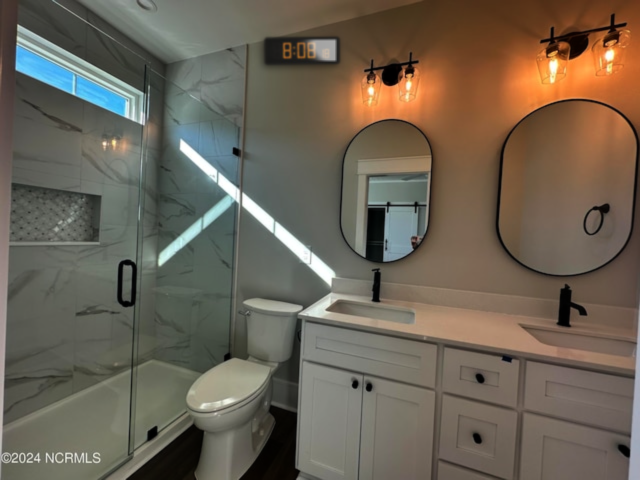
8:08
